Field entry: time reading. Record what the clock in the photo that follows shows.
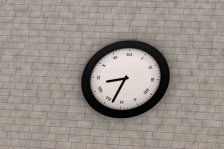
8:33
